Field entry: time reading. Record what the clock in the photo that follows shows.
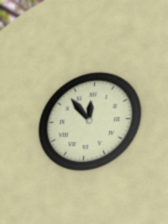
11:53
